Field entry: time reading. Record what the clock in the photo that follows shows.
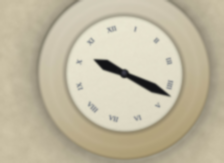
10:22
